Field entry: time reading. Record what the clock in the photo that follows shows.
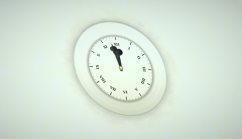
11:58
